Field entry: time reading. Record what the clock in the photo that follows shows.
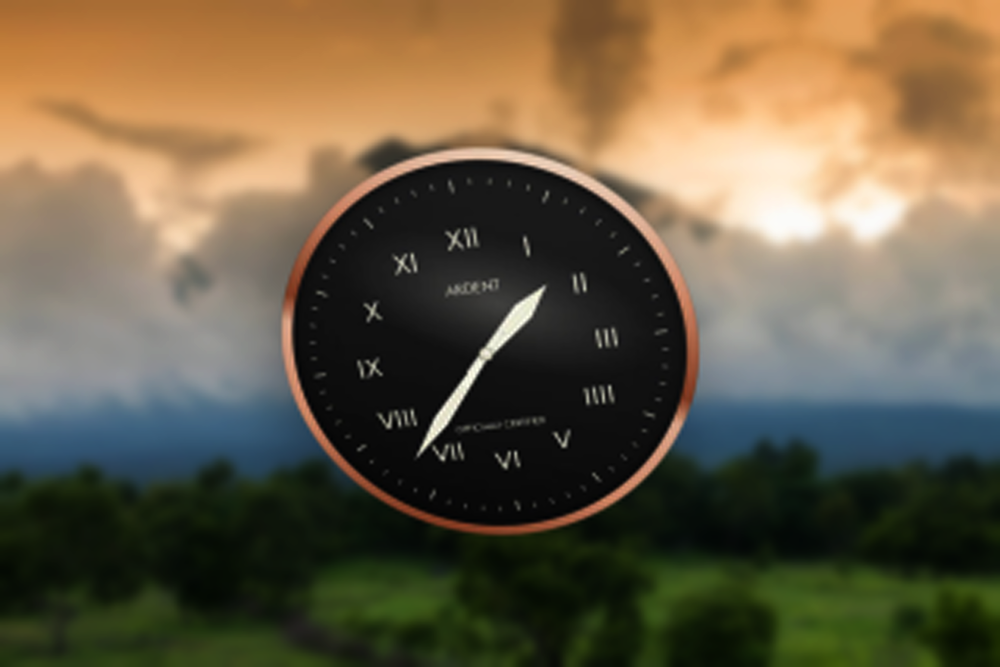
1:37
